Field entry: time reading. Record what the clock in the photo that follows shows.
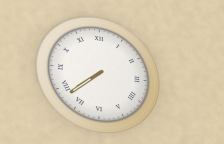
7:38
